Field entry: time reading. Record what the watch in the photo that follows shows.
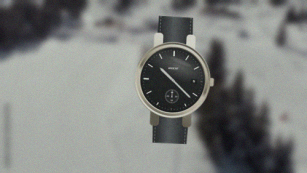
10:22
